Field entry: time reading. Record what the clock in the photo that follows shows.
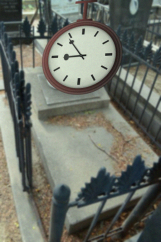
8:54
